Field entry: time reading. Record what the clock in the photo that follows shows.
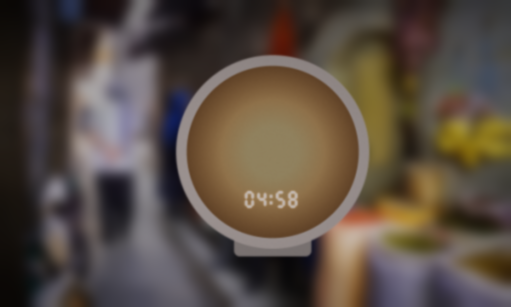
4:58
